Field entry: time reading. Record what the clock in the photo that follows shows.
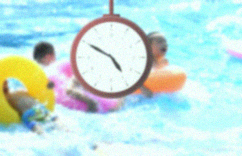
4:50
